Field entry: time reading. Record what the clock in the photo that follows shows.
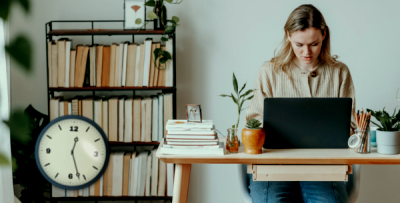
12:27
